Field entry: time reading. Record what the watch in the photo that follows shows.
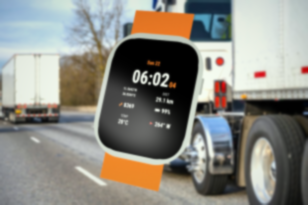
6:02
